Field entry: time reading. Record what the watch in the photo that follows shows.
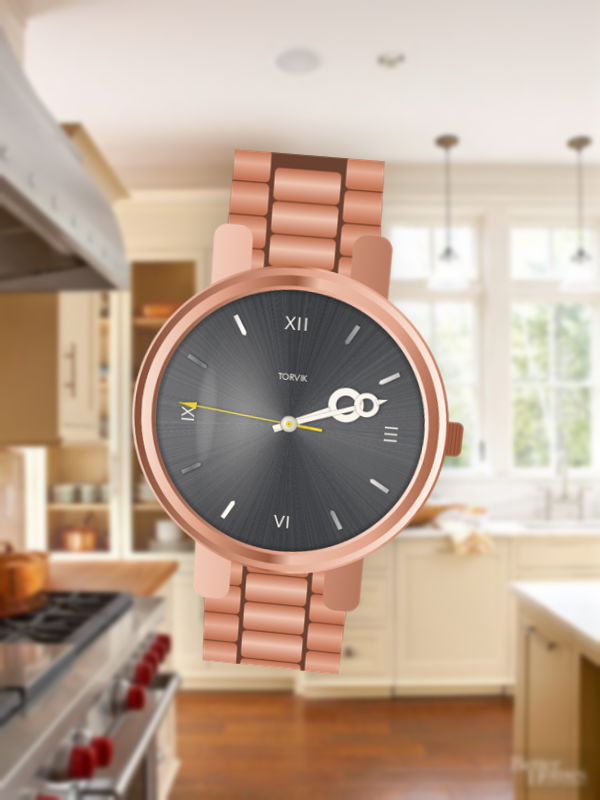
2:11:46
